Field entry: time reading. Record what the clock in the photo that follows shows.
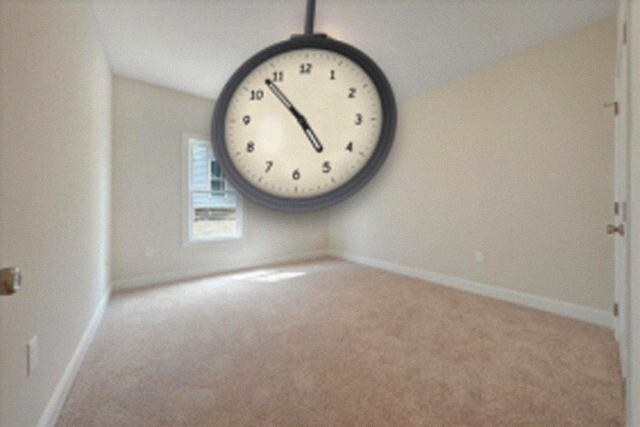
4:53
